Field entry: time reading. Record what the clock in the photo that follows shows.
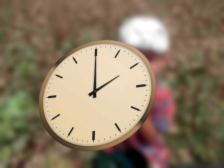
2:00
